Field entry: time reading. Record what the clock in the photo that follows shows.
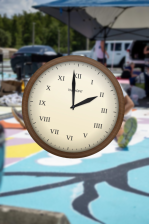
1:59
